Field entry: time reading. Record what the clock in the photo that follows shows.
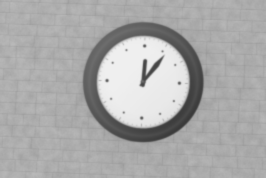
12:06
